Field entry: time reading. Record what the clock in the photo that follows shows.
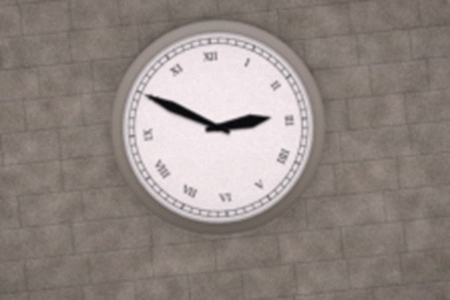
2:50
